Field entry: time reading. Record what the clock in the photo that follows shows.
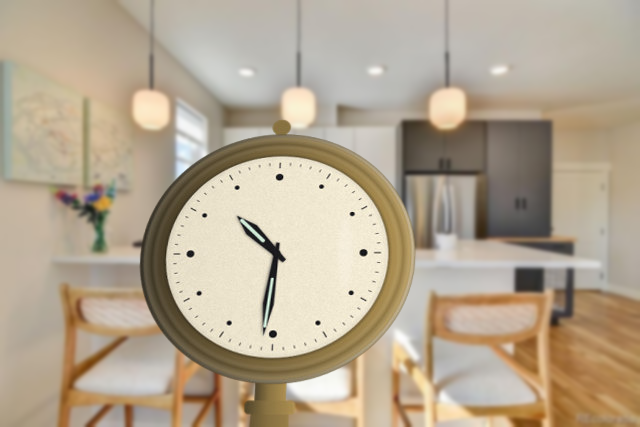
10:31
